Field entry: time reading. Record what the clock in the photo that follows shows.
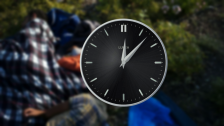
12:07
